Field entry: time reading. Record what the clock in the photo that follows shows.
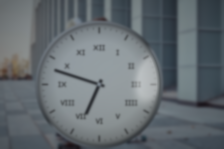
6:48
